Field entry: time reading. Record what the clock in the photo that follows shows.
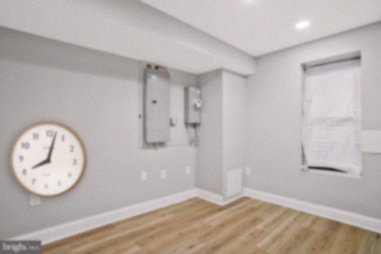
8:02
